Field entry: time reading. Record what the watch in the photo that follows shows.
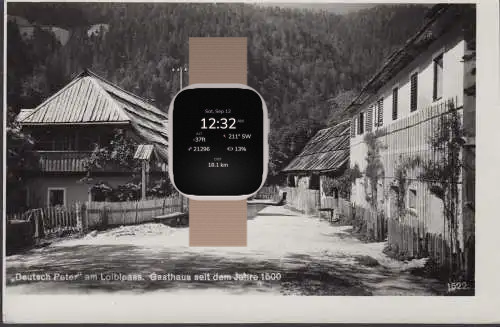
12:32
